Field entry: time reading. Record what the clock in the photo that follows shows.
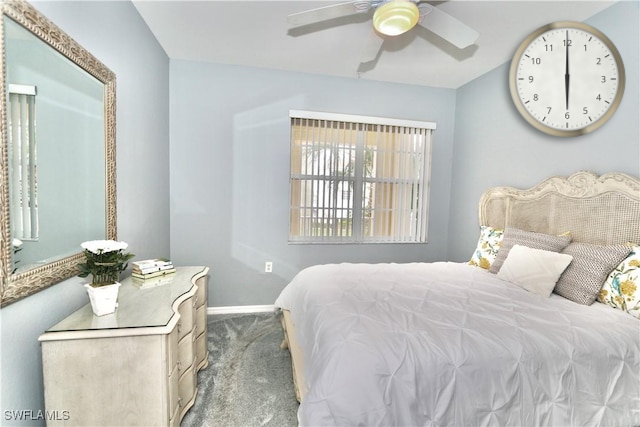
6:00
